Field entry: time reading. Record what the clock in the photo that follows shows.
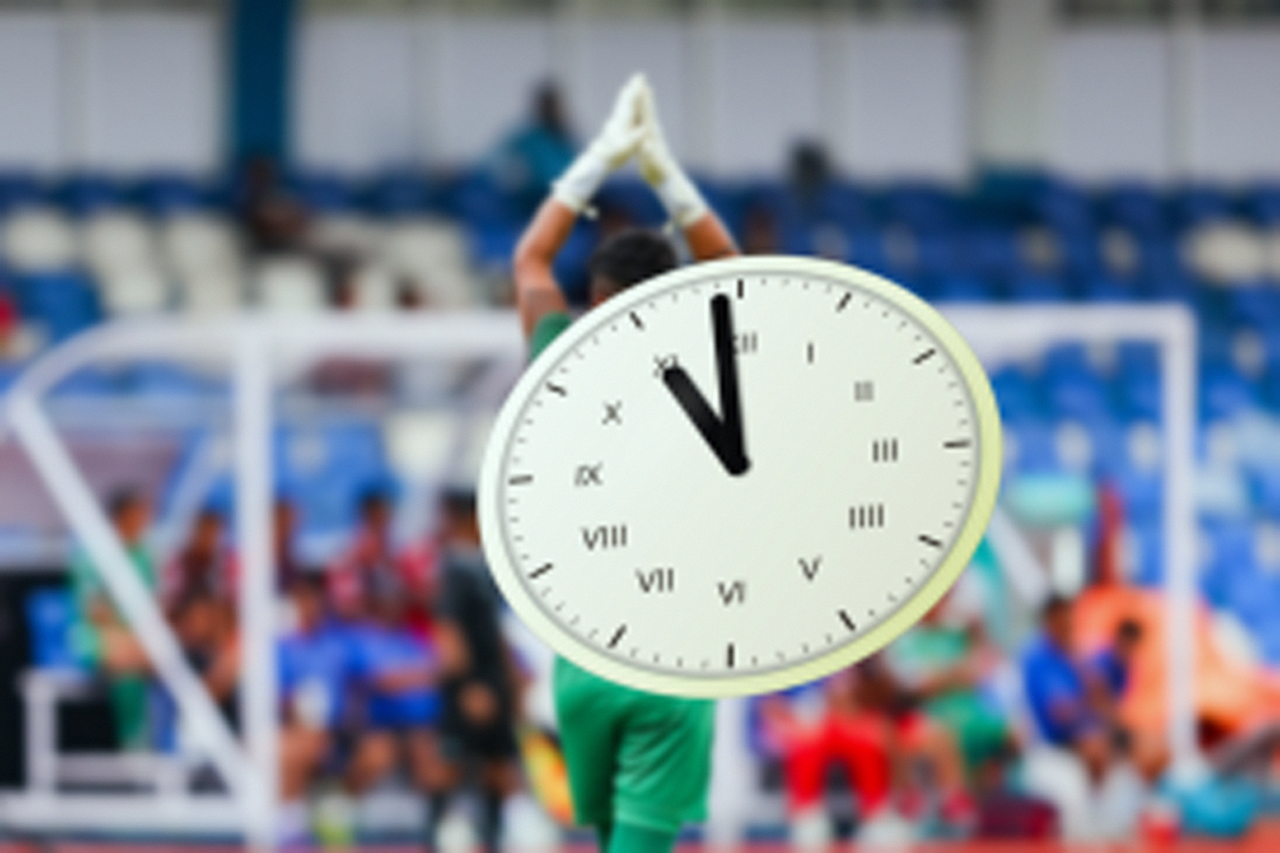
10:59
